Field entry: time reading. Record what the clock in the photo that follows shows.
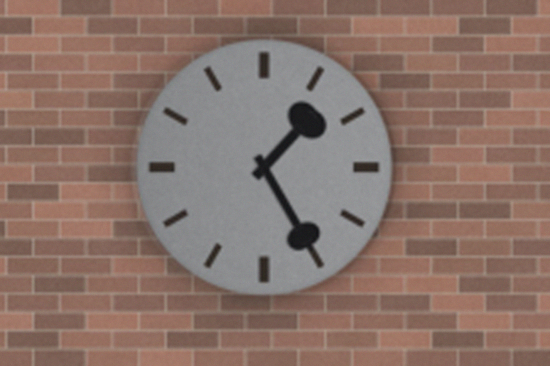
1:25
